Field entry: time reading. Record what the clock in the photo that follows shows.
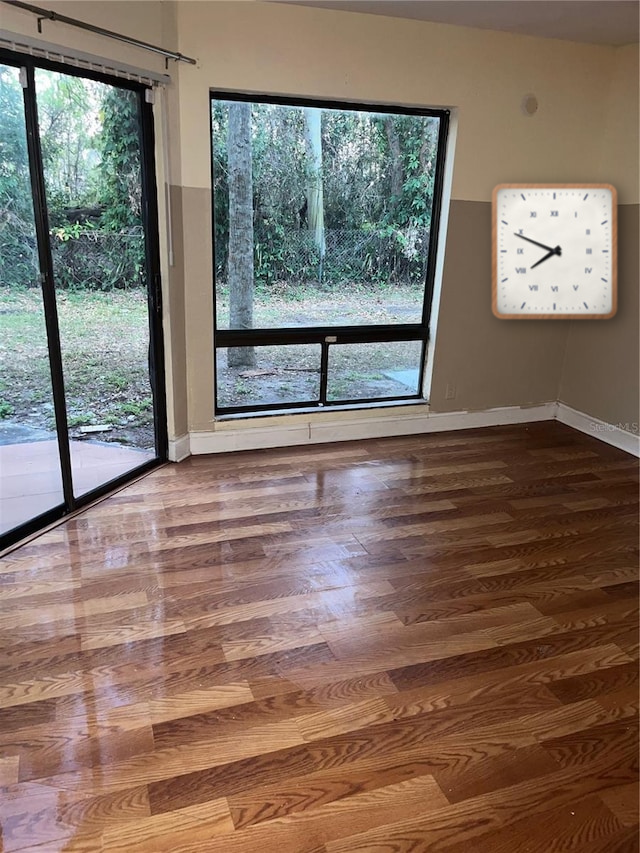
7:49
